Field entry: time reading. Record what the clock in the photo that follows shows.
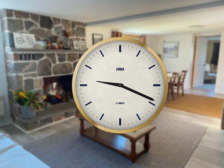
9:19
